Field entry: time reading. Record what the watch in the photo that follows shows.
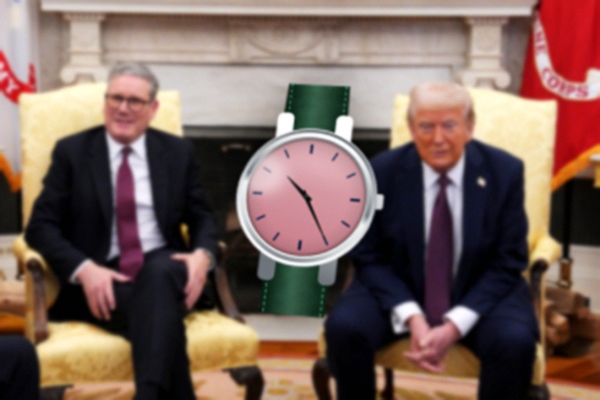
10:25
